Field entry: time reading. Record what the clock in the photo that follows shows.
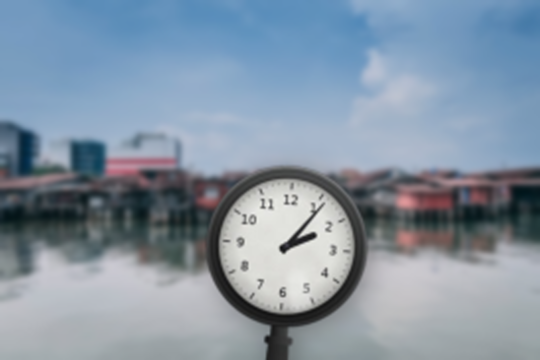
2:06
